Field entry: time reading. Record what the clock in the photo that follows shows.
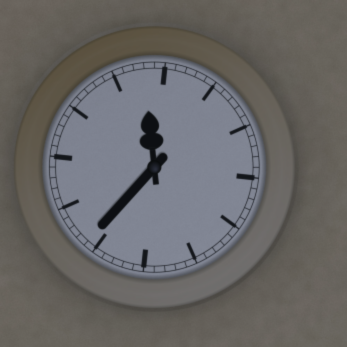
11:36
